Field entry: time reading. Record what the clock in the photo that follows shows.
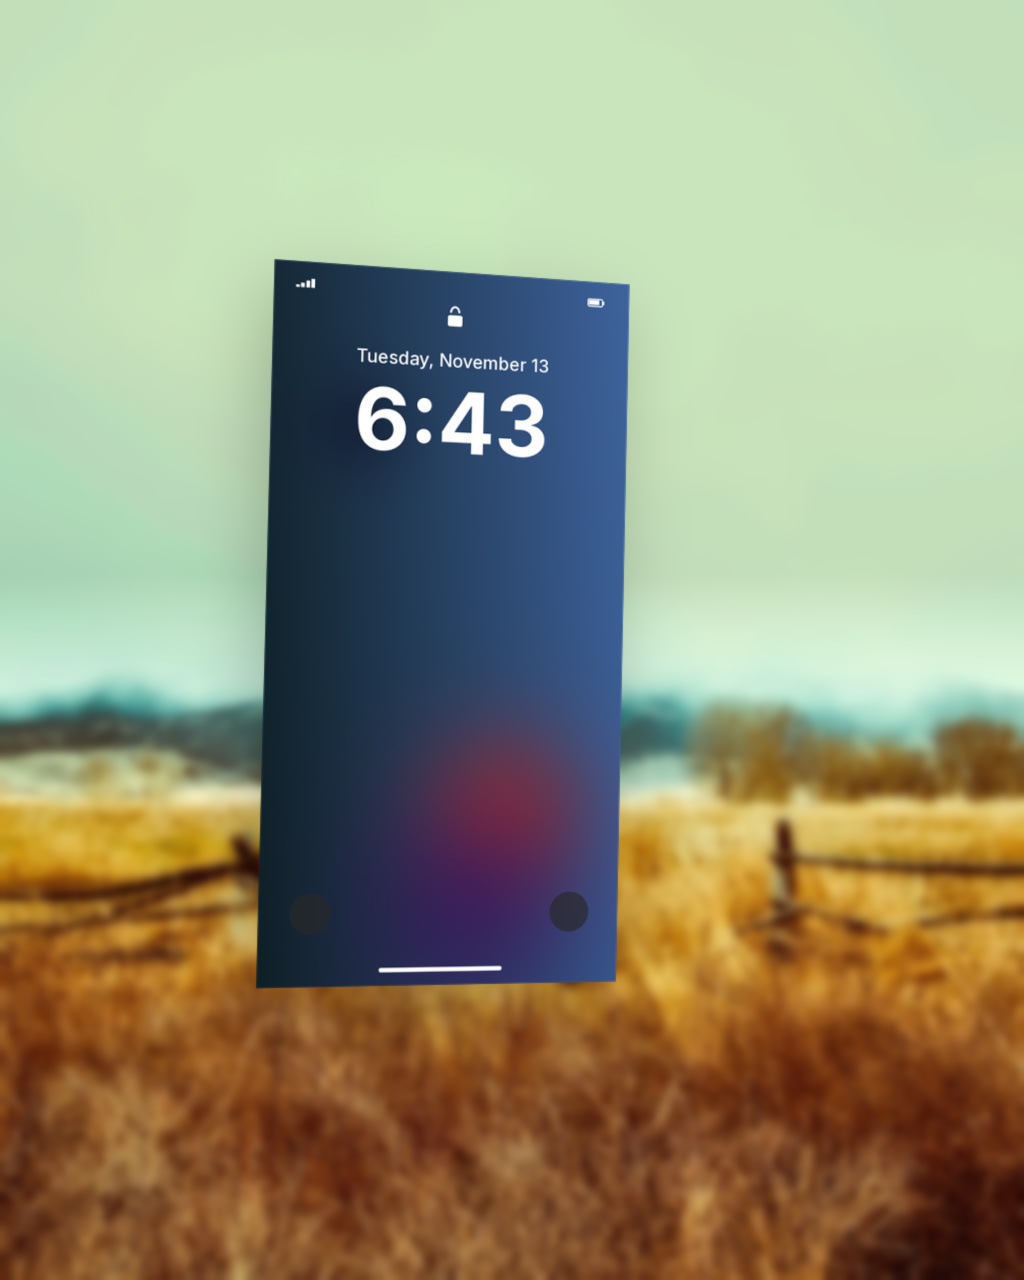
6:43
